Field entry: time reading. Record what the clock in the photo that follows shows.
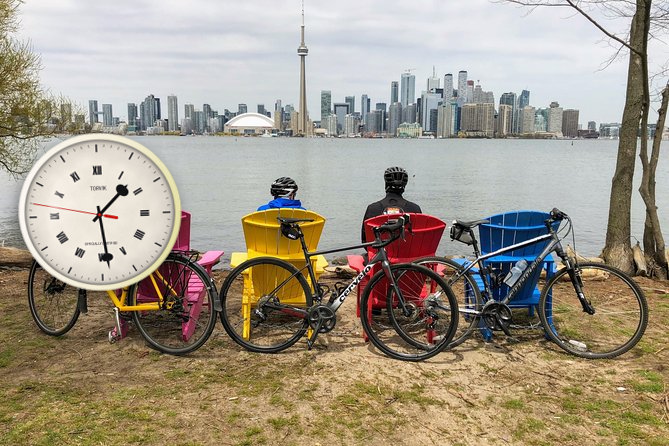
1:28:47
